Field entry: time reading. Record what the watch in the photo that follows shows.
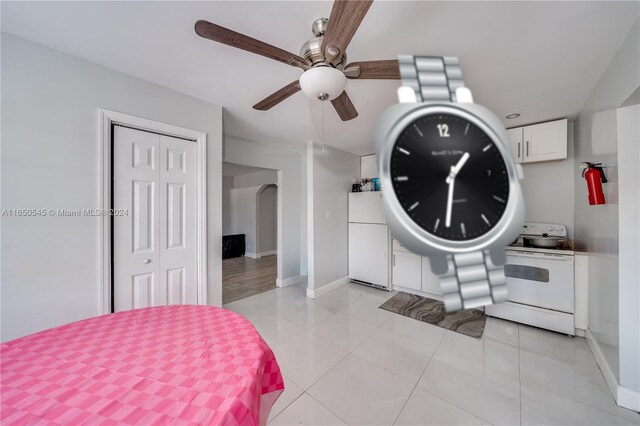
1:33
